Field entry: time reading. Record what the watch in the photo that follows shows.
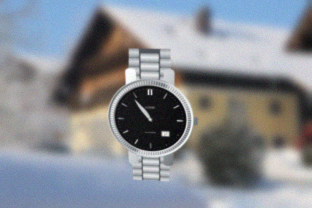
10:54
